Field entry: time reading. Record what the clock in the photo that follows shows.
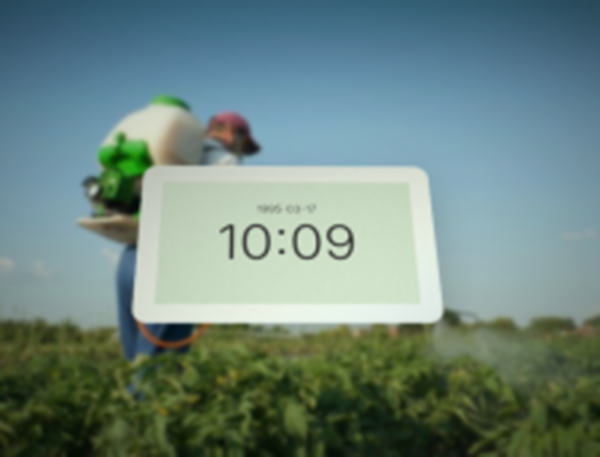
10:09
